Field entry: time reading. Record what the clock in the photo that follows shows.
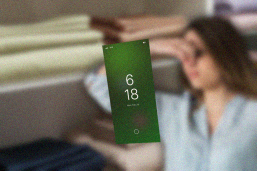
6:18
